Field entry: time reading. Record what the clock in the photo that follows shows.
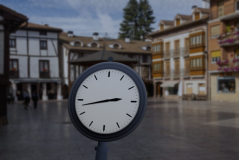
2:43
